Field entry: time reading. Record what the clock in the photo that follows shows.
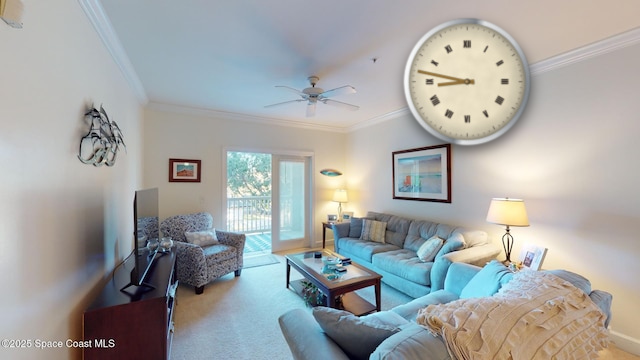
8:47
